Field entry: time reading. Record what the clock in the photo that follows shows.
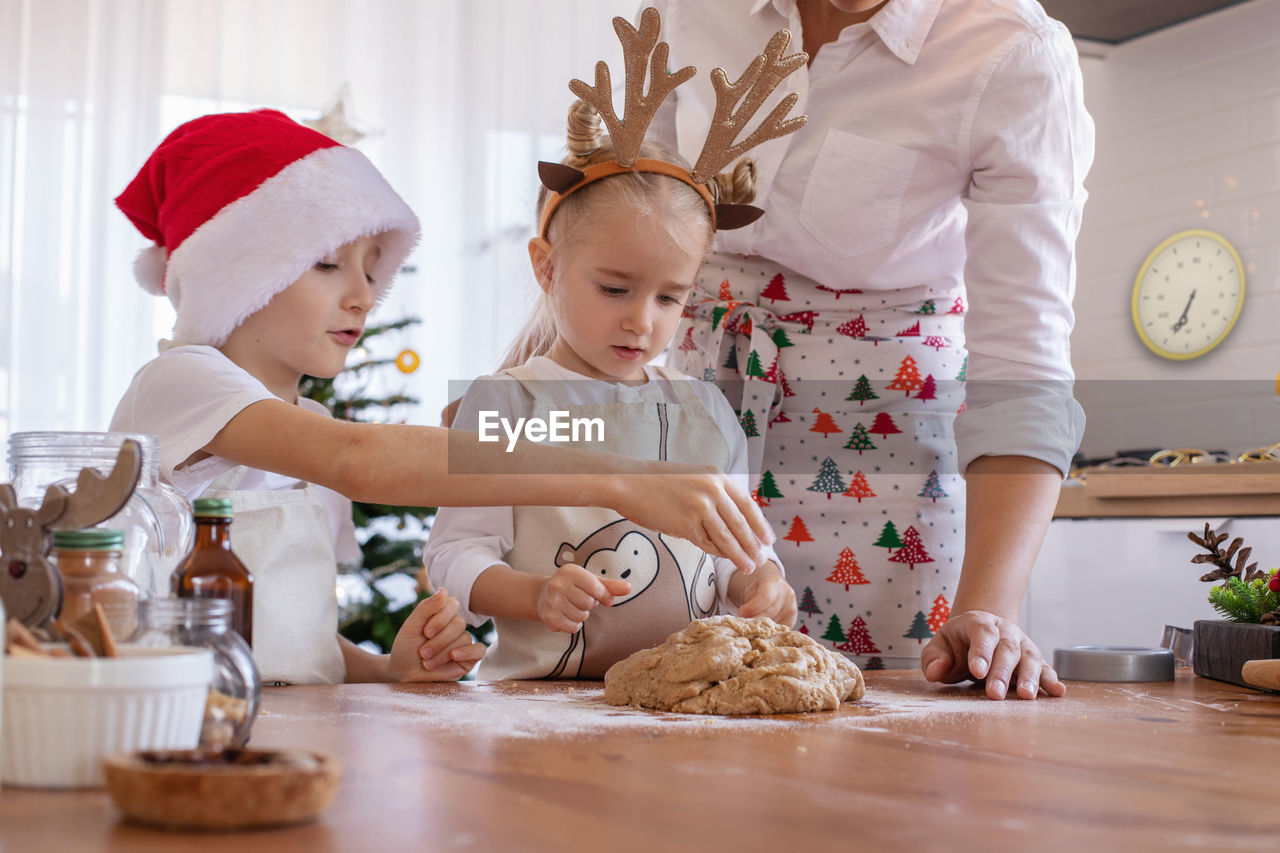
6:34
